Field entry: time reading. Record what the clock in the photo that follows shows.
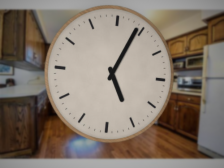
5:04
